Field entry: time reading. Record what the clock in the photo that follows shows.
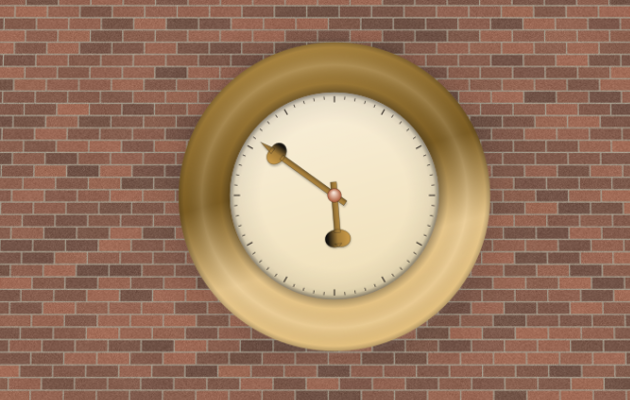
5:51
